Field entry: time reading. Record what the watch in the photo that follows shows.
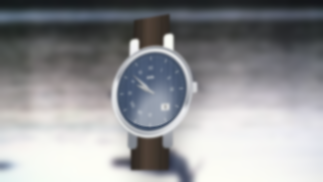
9:52
